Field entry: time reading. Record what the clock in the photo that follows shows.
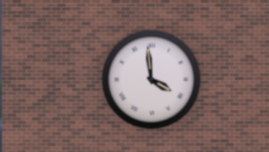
3:59
